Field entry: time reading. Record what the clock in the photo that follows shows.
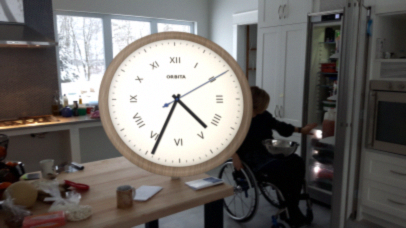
4:34:10
